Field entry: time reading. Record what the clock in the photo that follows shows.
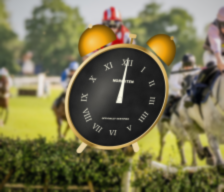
12:00
